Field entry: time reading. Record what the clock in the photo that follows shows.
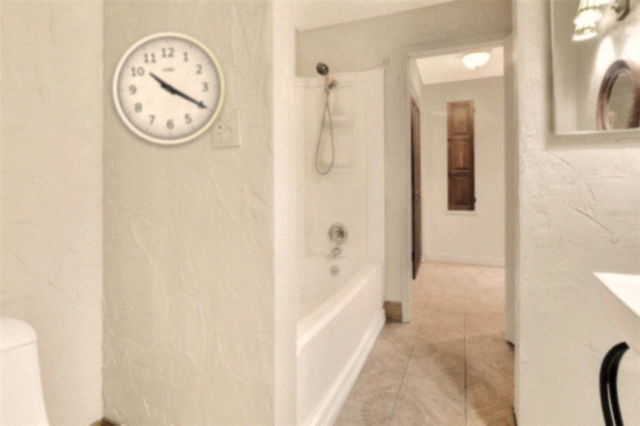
10:20
